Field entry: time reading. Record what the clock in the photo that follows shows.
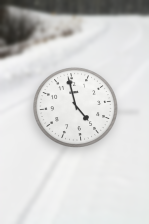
4:59
